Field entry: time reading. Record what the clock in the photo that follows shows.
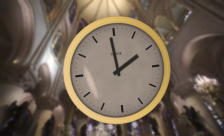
1:59
